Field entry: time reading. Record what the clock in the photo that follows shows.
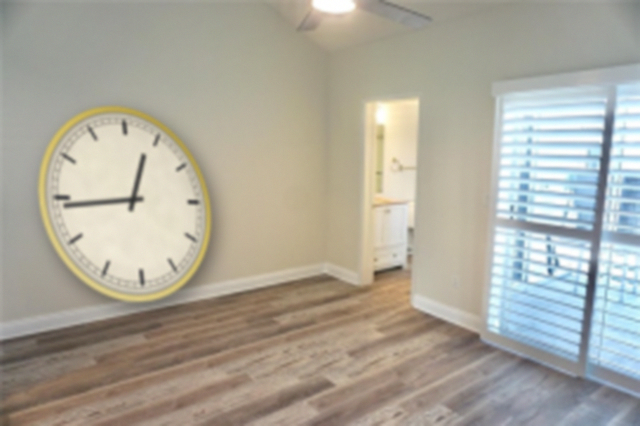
12:44
